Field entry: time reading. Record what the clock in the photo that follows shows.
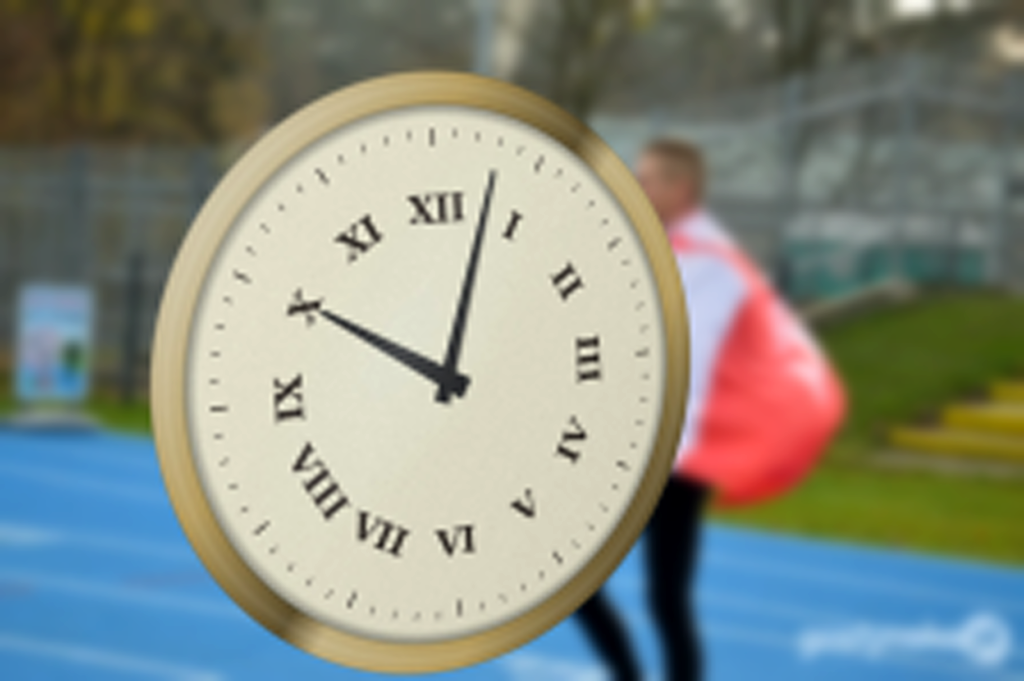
10:03
